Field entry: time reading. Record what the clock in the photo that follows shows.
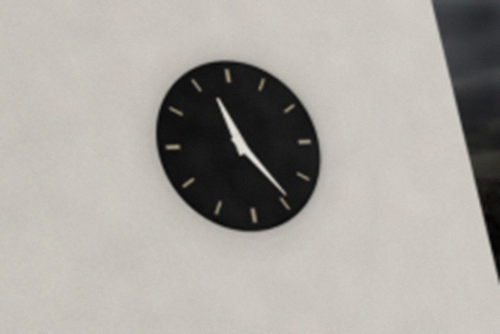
11:24
